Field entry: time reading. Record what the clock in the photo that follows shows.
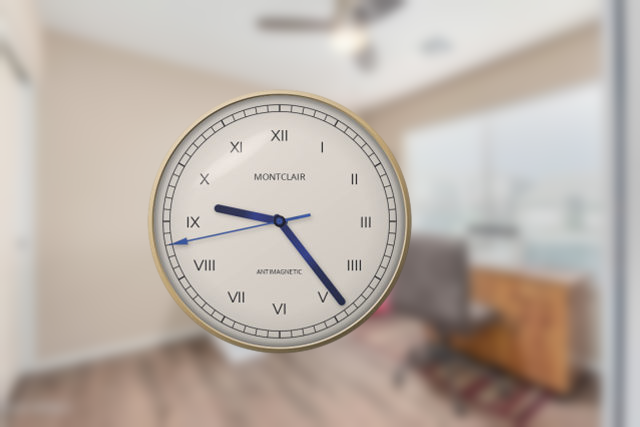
9:23:43
